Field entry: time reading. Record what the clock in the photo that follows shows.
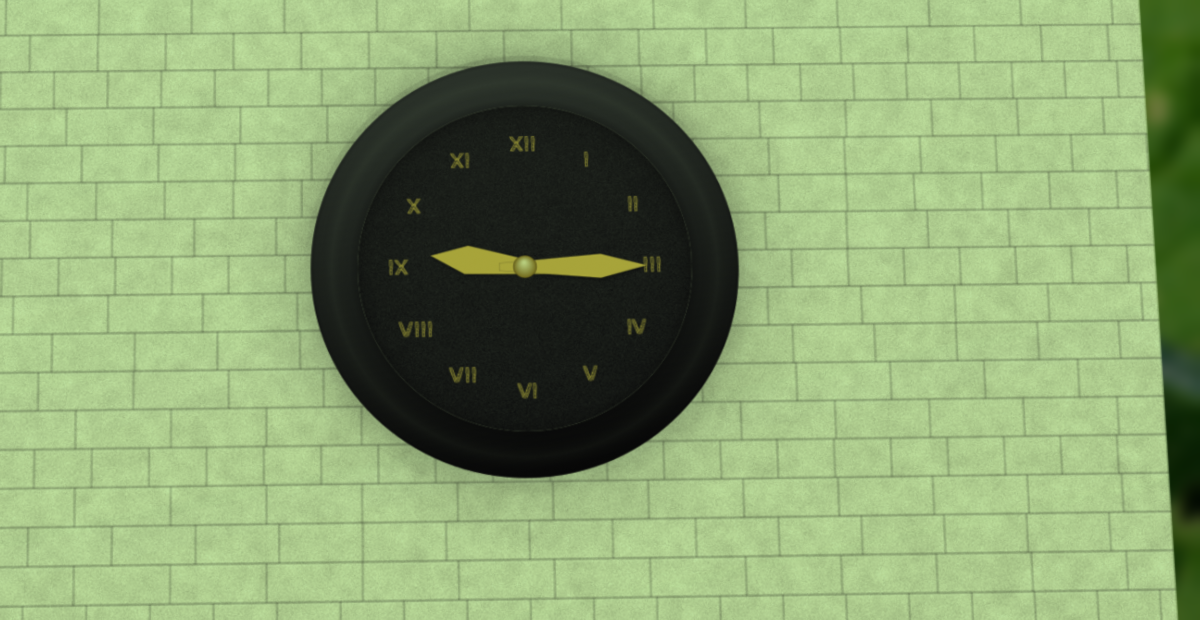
9:15
